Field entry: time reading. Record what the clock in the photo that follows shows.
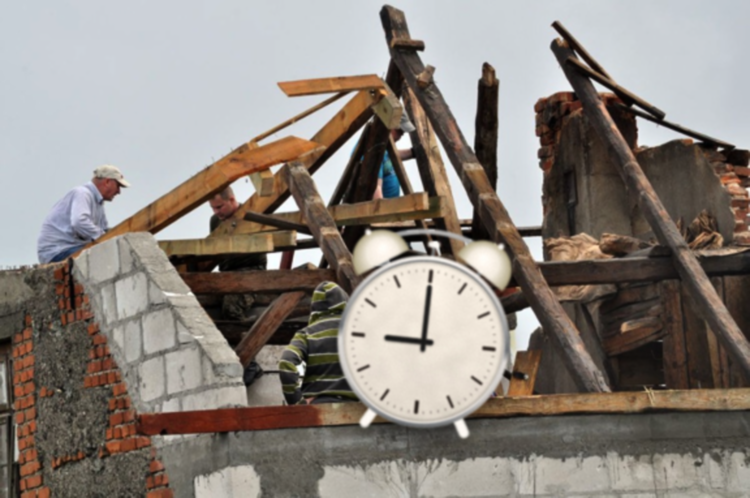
9:00
